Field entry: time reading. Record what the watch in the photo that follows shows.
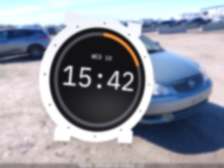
15:42
